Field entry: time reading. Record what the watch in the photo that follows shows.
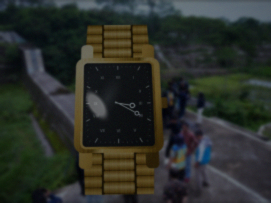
3:20
